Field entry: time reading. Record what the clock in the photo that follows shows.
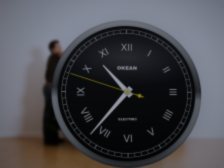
10:36:48
